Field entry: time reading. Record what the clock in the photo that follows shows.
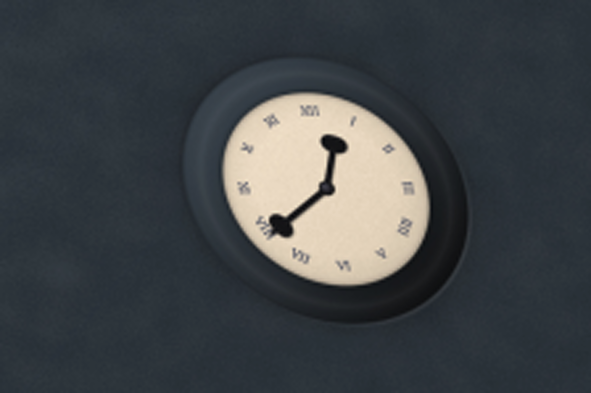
12:39
